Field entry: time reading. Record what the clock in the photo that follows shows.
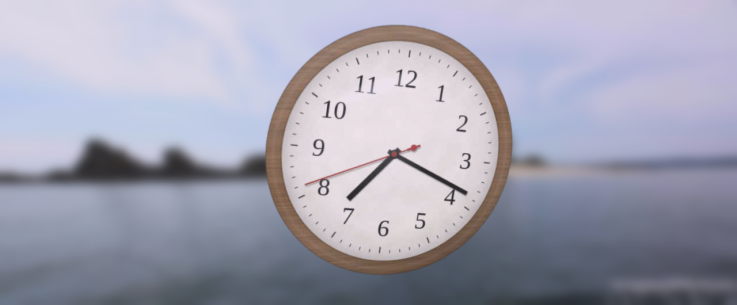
7:18:41
